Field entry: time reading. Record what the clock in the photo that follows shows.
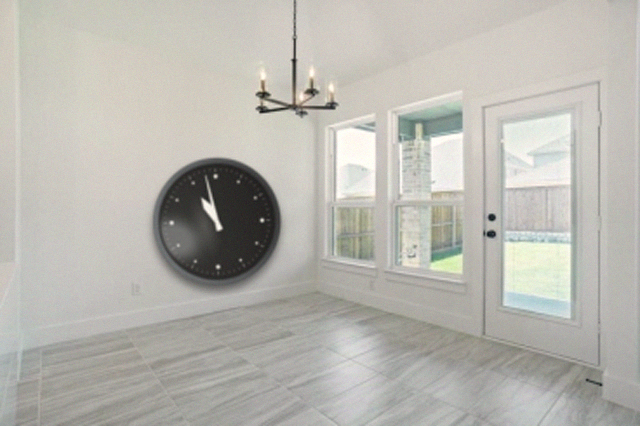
10:58
